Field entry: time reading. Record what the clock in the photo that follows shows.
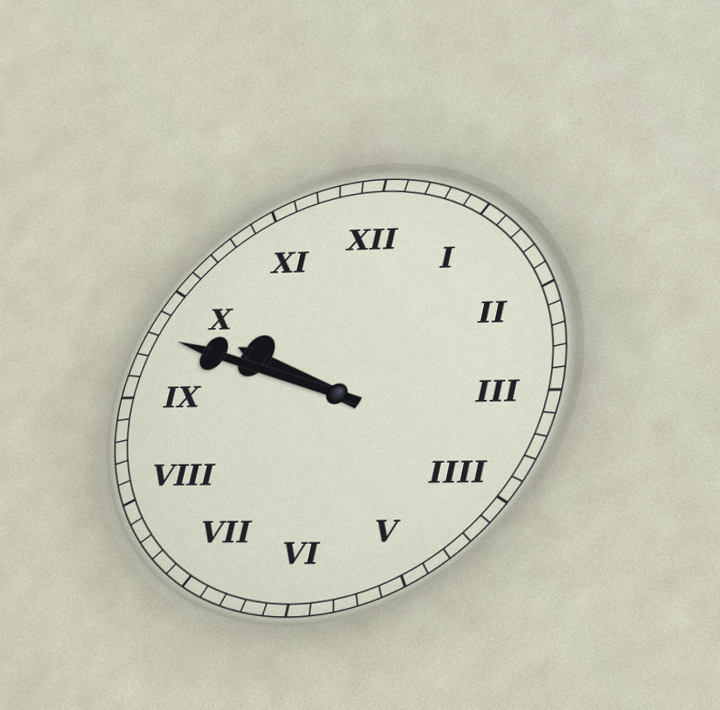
9:48
